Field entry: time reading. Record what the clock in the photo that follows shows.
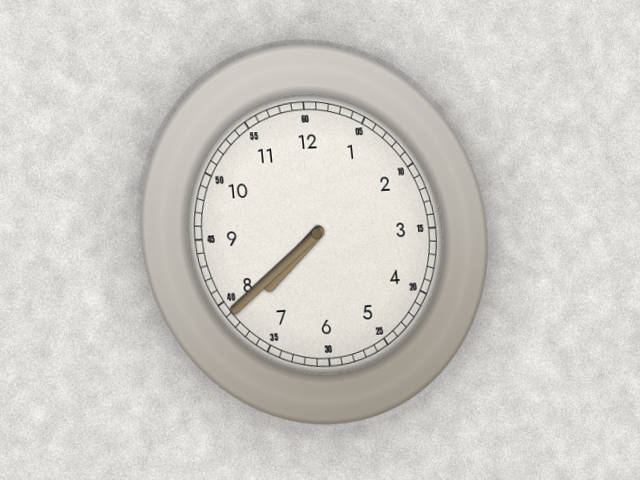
7:39
